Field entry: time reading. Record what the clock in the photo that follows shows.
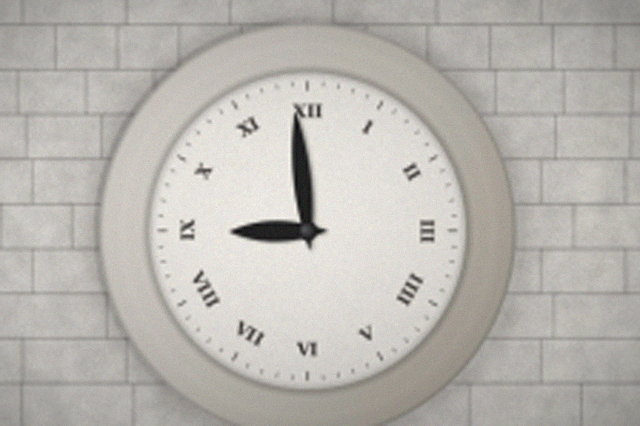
8:59
